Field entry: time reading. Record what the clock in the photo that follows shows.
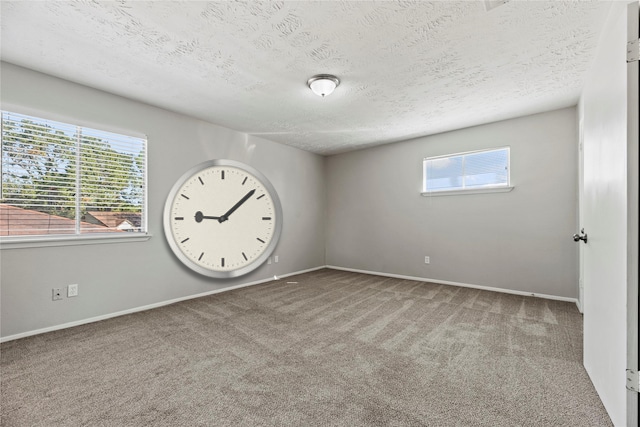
9:08
